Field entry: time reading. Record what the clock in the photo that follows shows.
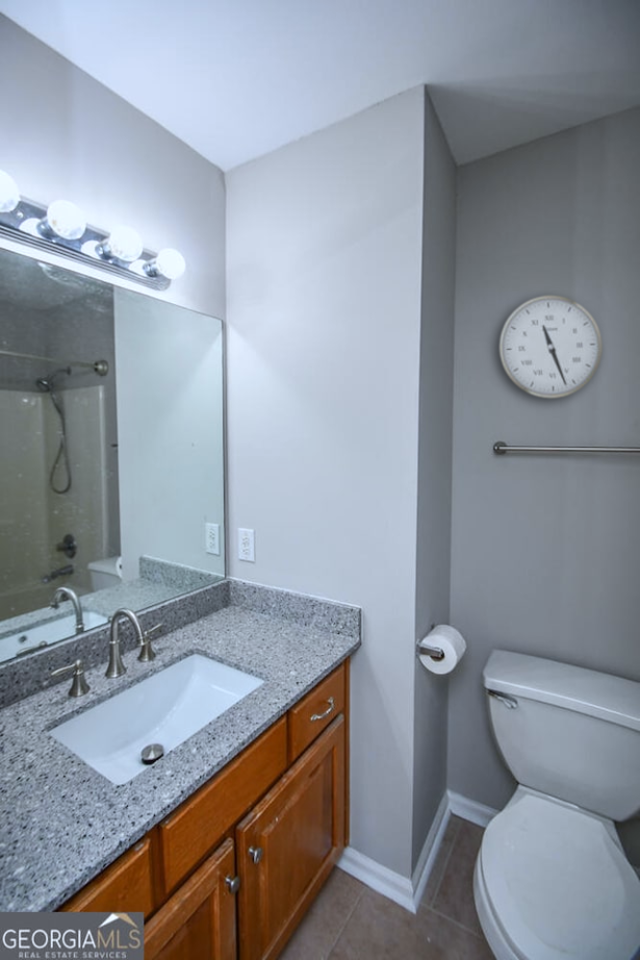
11:27
